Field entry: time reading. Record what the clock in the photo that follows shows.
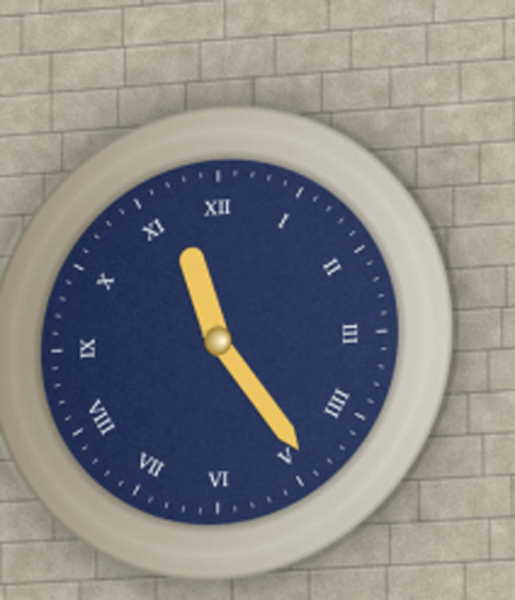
11:24
